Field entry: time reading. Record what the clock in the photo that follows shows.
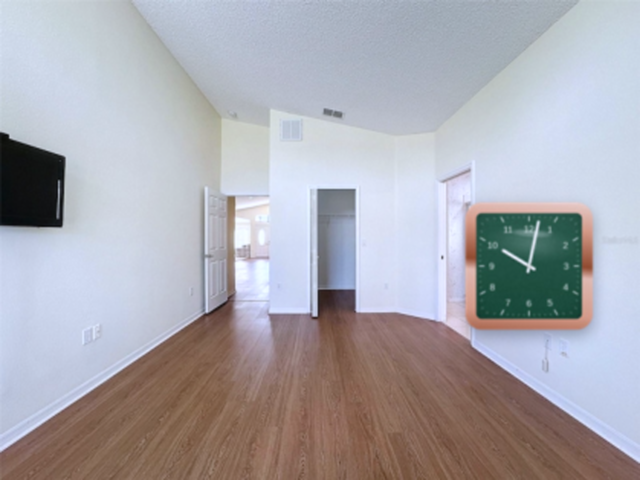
10:02
